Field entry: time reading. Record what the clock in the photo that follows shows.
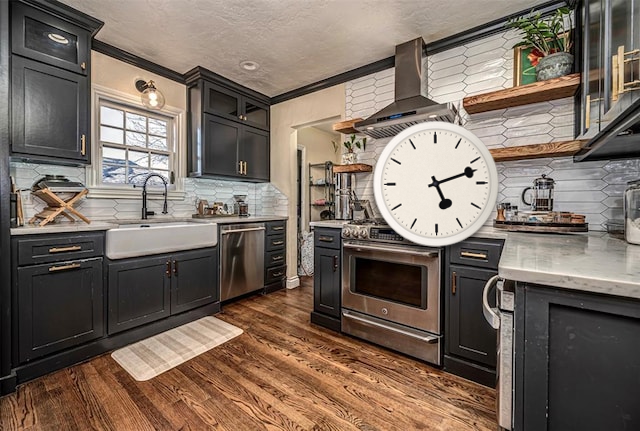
5:12
